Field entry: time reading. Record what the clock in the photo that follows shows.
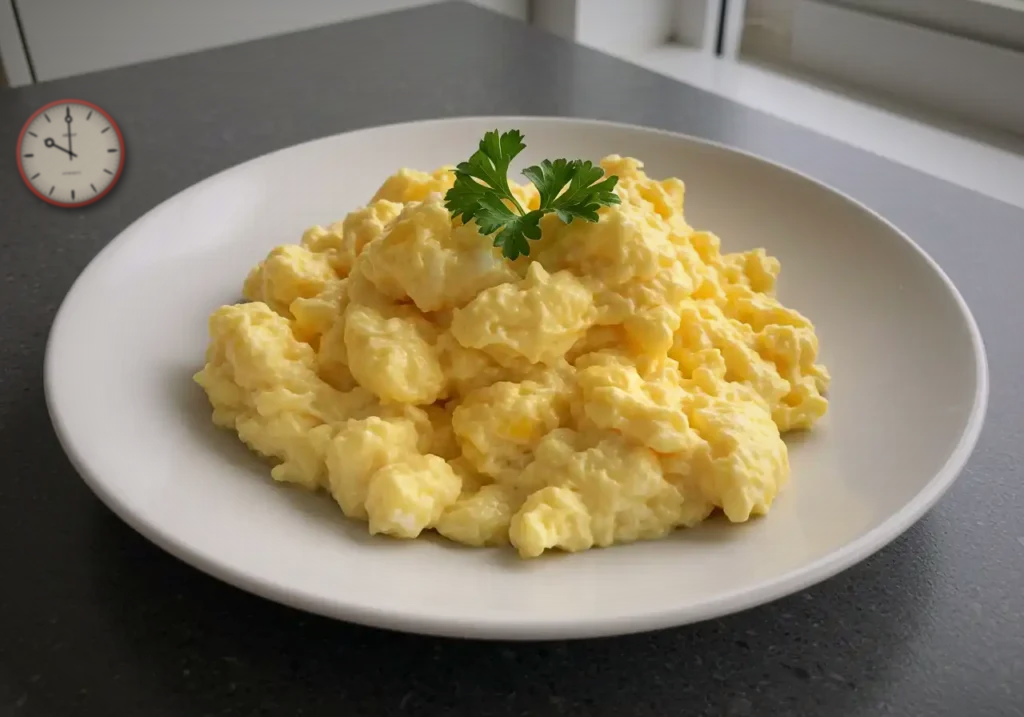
10:00
